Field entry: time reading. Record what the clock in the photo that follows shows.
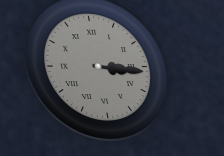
3:16
